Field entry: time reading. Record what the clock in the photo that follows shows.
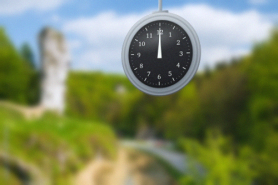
12:00
